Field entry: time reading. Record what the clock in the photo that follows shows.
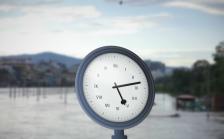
5:13
